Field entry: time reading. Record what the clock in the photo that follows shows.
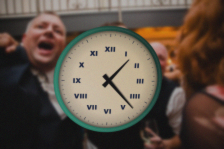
1:23
